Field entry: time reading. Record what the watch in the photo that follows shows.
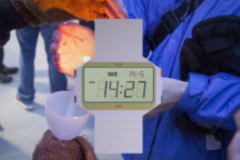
14:27
